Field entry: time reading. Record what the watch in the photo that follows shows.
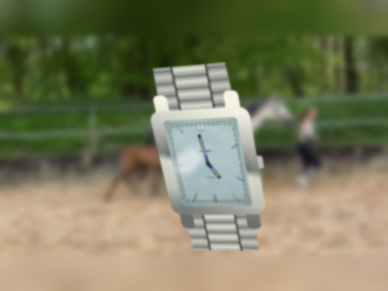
4:59
